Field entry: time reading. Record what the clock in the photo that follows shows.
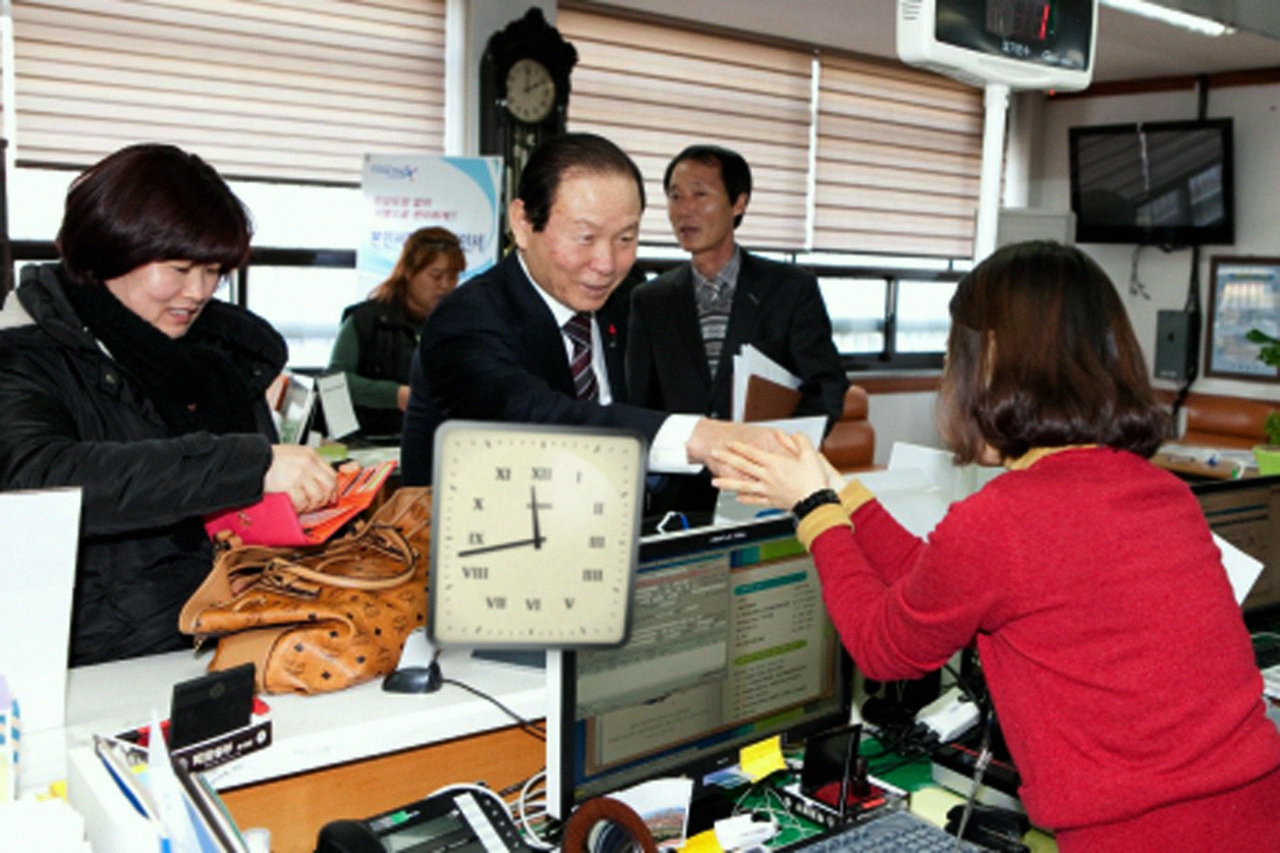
11:43
